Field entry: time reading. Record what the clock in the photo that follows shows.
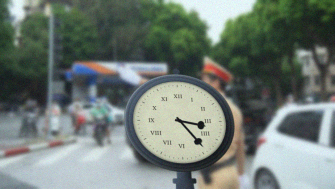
3:24
